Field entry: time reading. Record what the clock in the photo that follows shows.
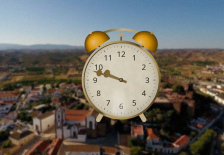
9:48
